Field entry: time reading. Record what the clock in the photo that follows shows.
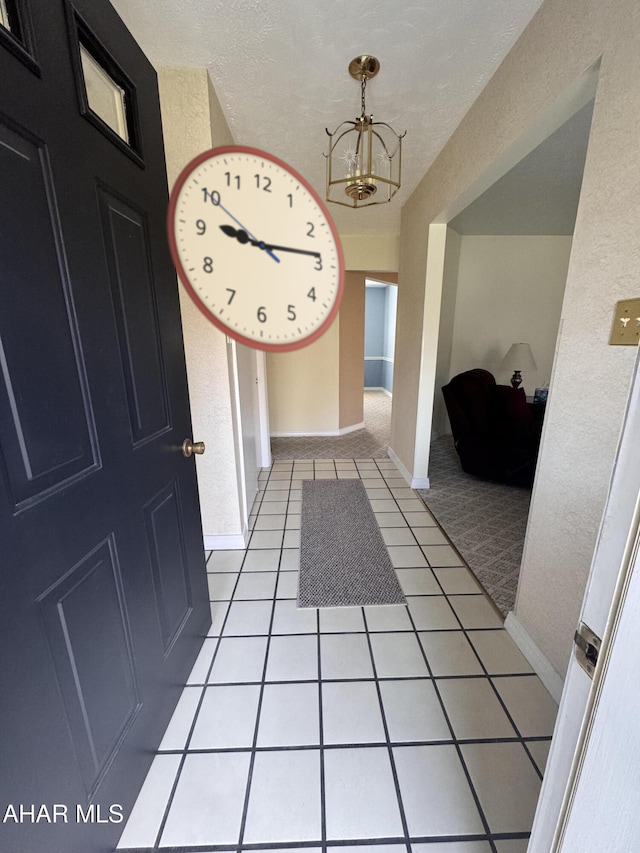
9:13:50
